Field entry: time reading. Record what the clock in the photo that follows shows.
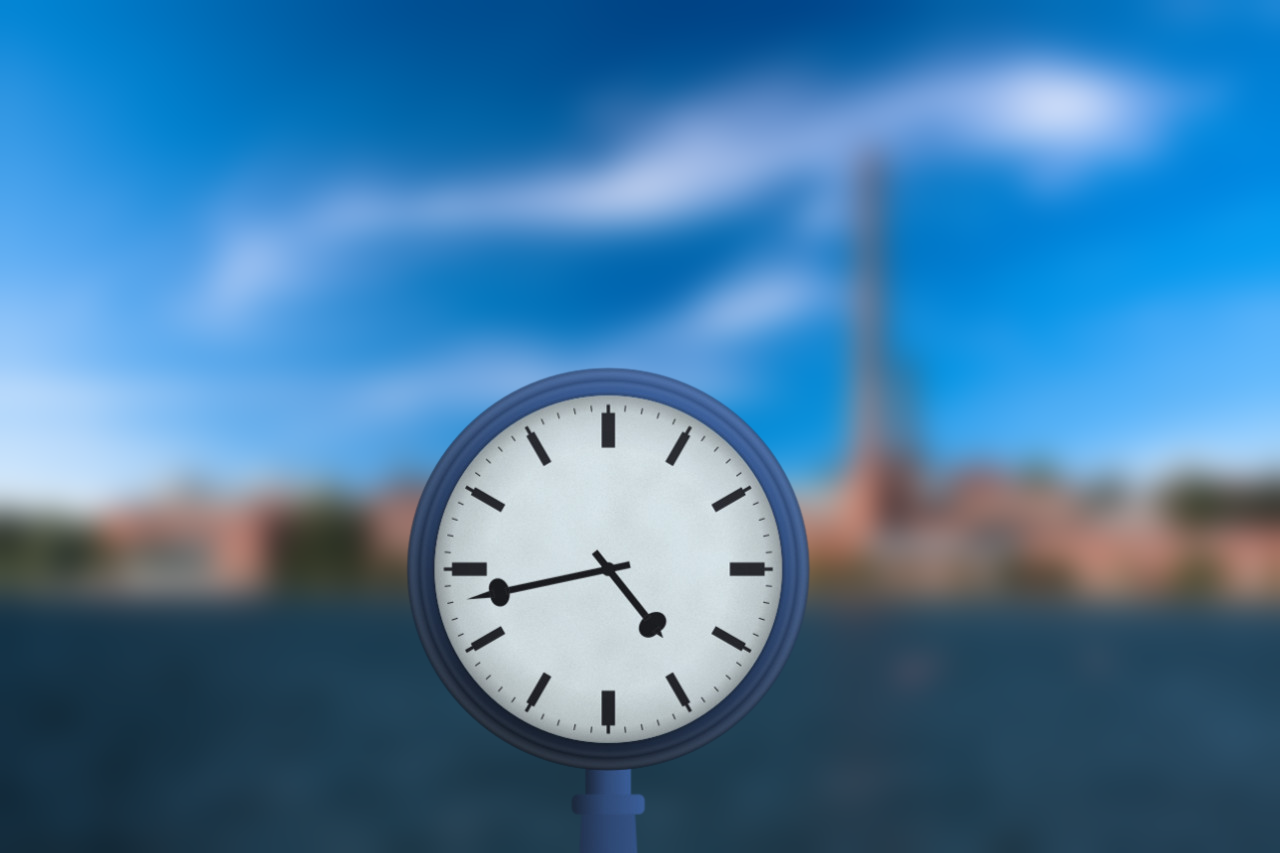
4:43
